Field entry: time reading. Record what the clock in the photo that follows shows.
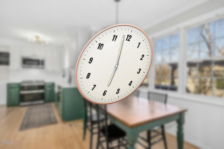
5:58
